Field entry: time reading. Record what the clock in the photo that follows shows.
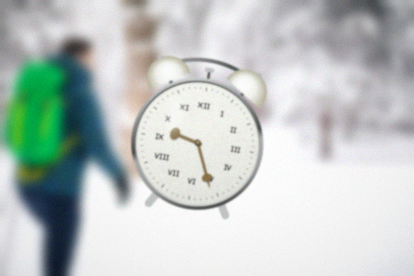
9:26
